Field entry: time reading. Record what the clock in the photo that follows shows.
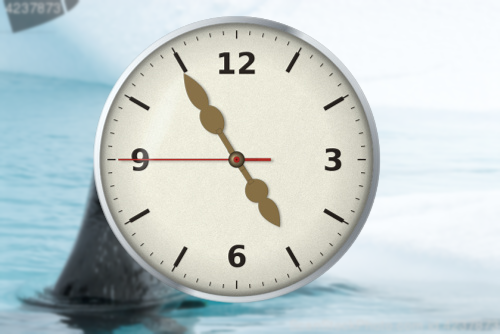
4:54:45
